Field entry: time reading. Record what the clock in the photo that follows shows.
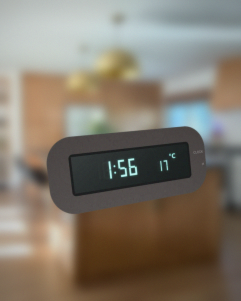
1:56
